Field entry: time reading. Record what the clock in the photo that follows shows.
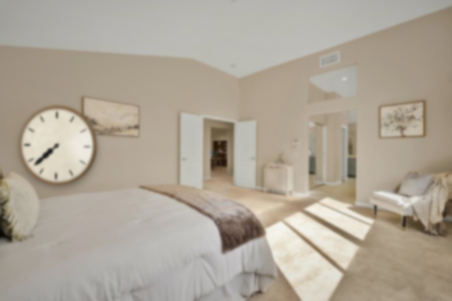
7:38
